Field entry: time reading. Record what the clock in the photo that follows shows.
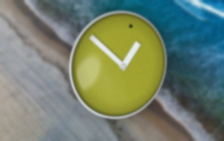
12:50
